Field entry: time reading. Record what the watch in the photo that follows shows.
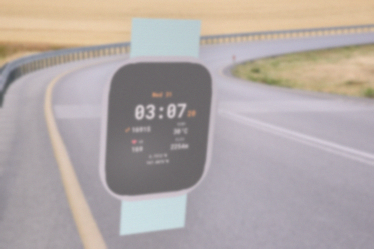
3:07
